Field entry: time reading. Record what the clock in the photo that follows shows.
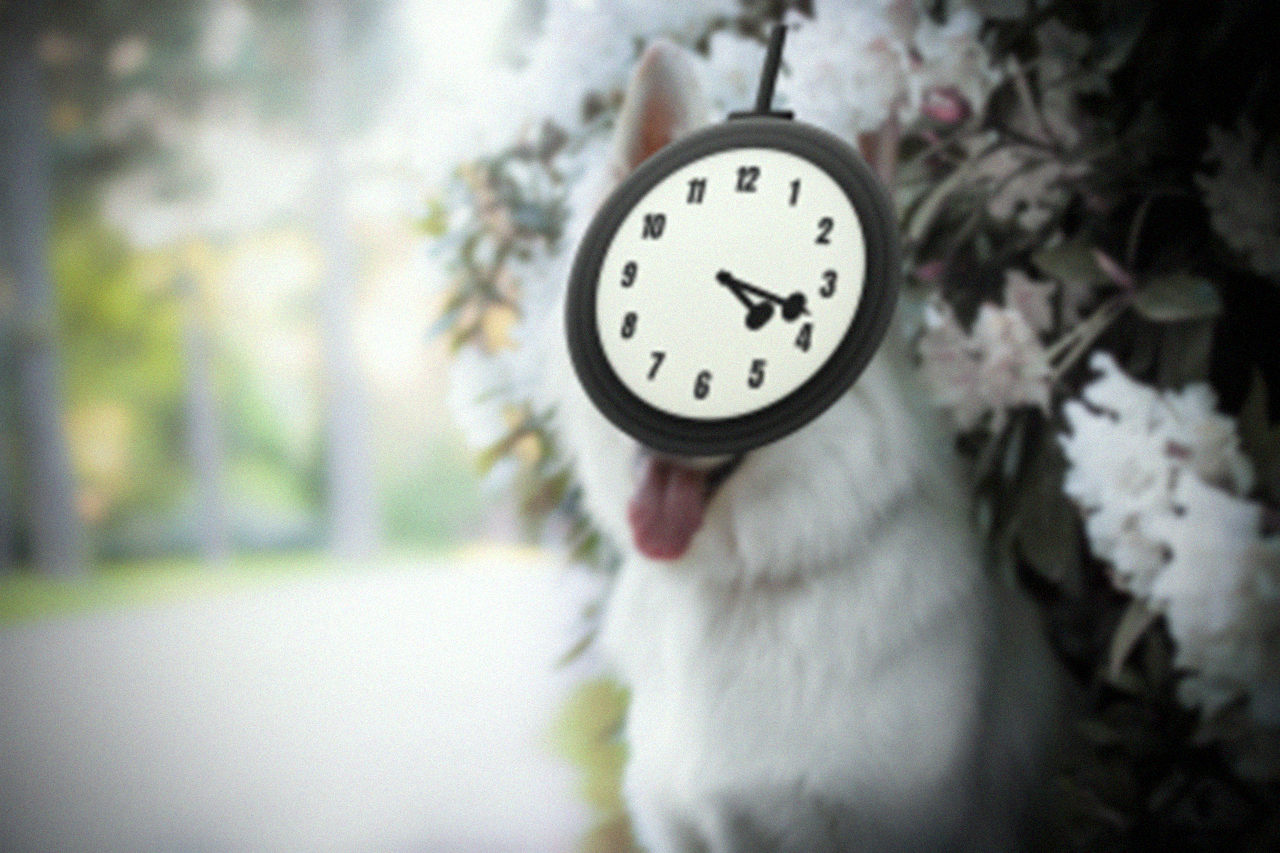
4:18
